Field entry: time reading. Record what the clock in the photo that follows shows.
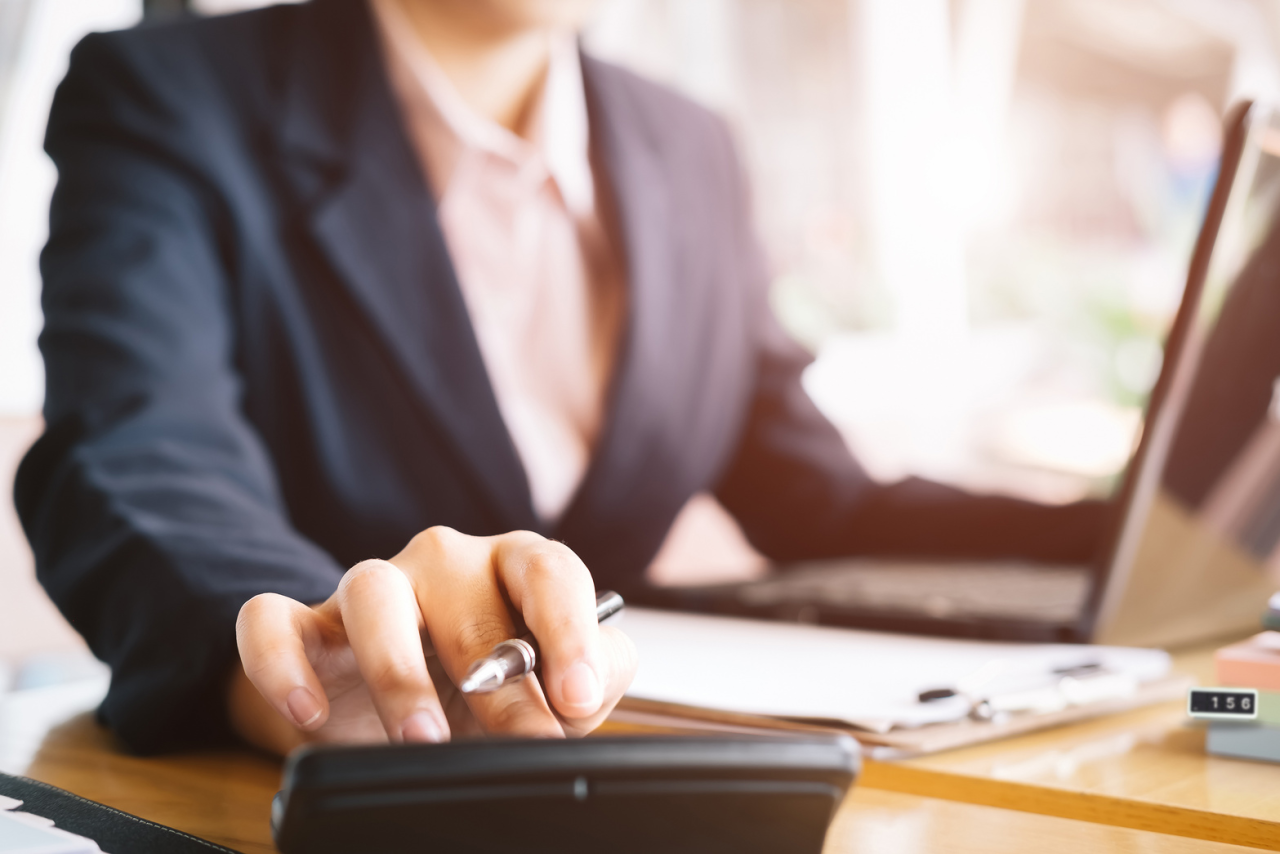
1:56
